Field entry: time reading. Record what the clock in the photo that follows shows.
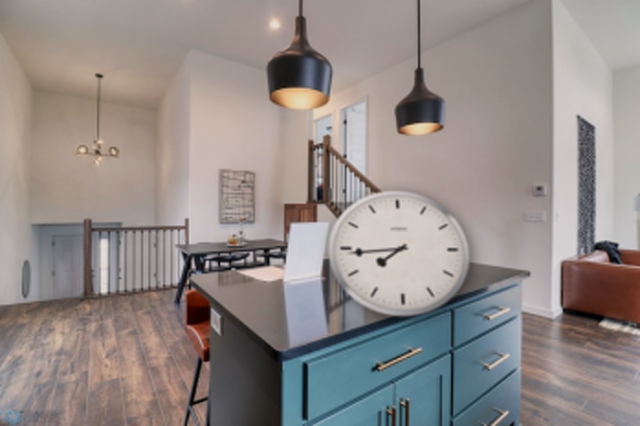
7:44
